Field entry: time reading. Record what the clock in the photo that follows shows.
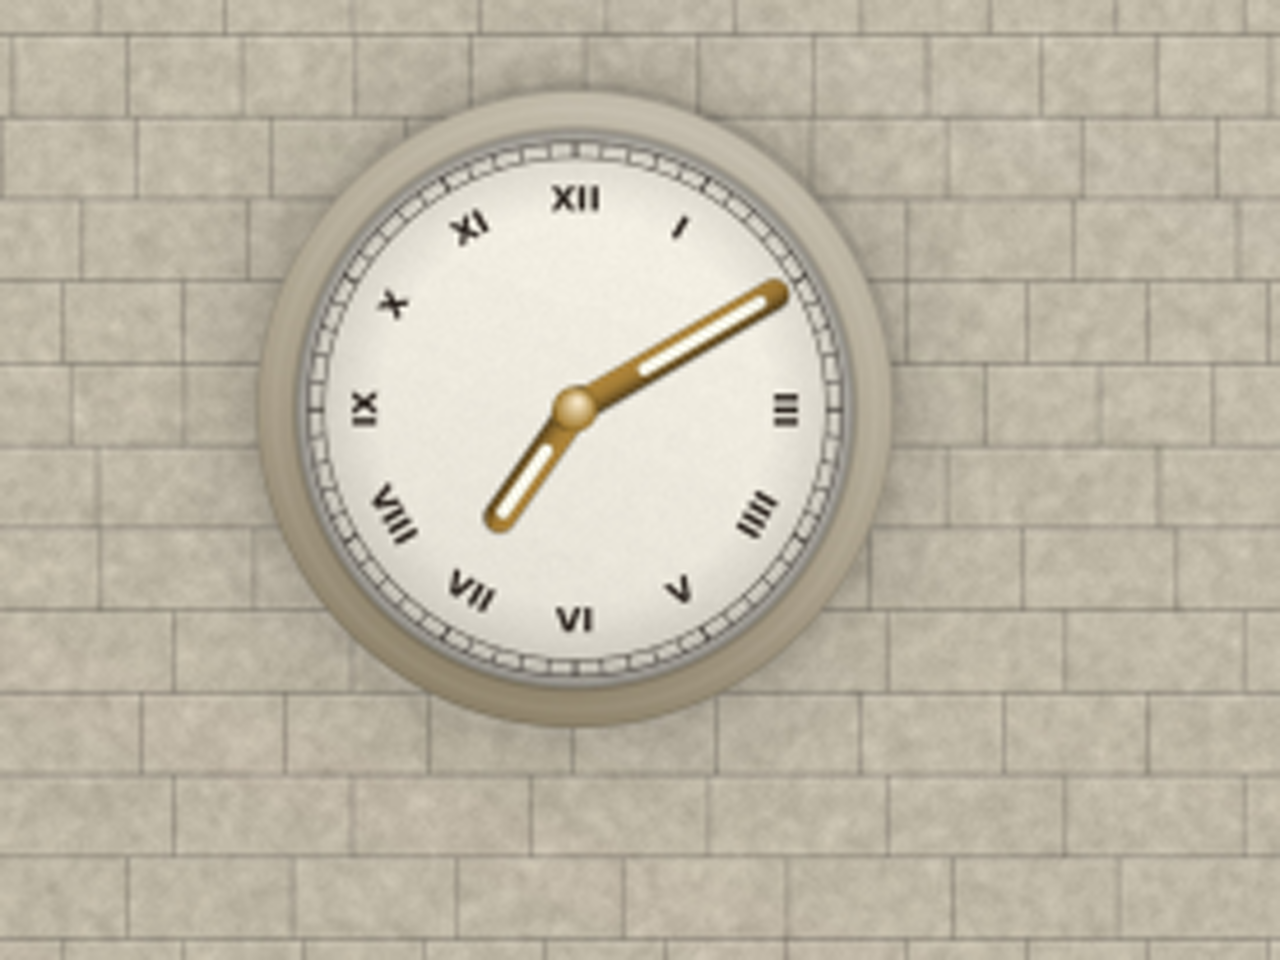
7:10
